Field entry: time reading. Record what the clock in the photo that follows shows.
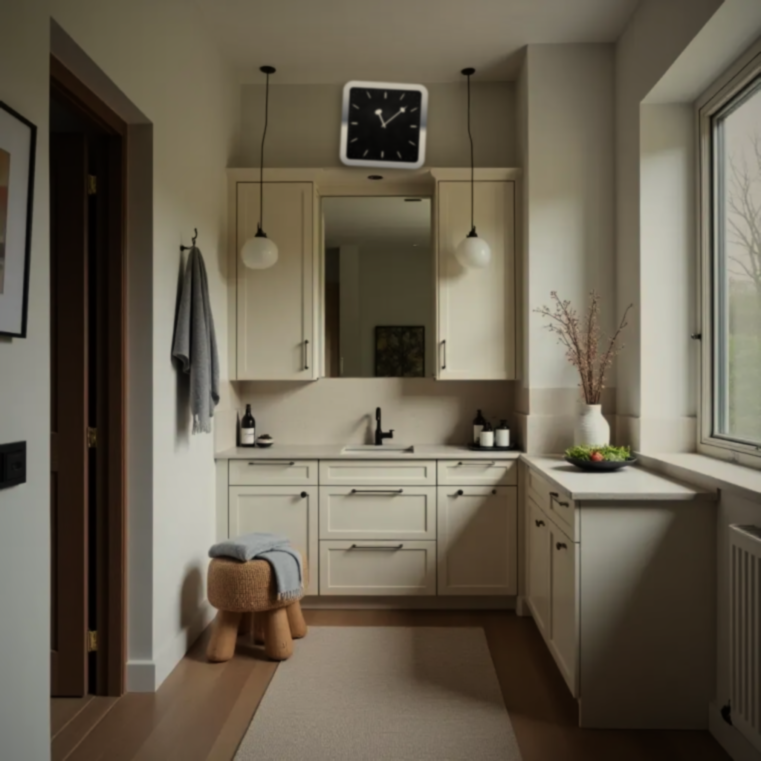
11:08
